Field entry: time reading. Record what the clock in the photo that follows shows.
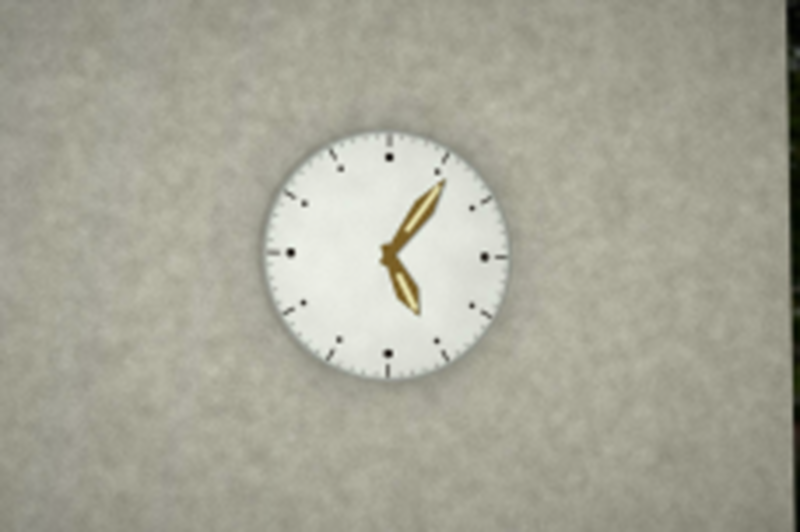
5:06
